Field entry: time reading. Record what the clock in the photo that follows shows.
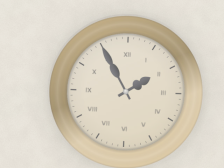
1:55
